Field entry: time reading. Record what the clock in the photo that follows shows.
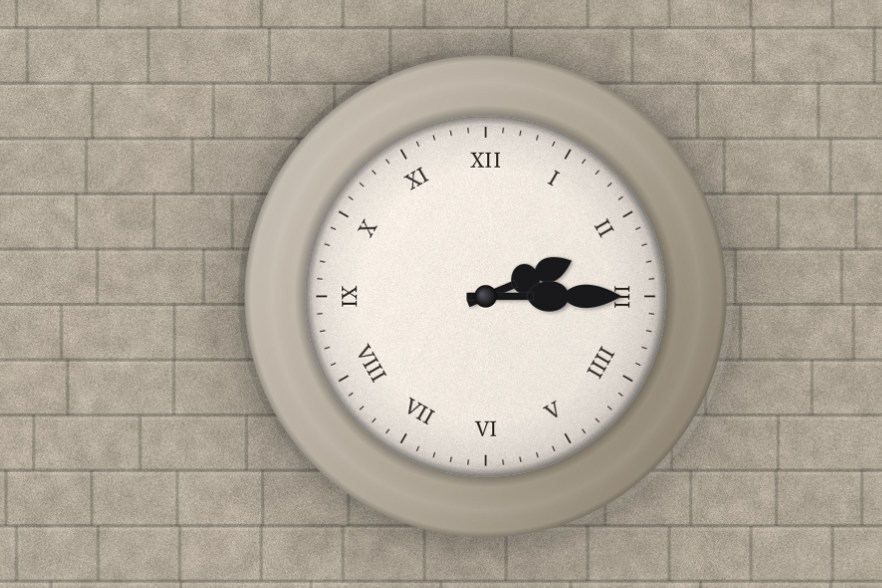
2:15
